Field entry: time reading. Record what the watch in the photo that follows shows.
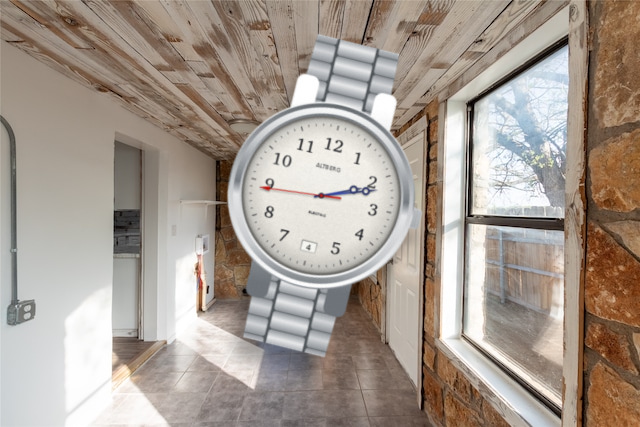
2:11:44
